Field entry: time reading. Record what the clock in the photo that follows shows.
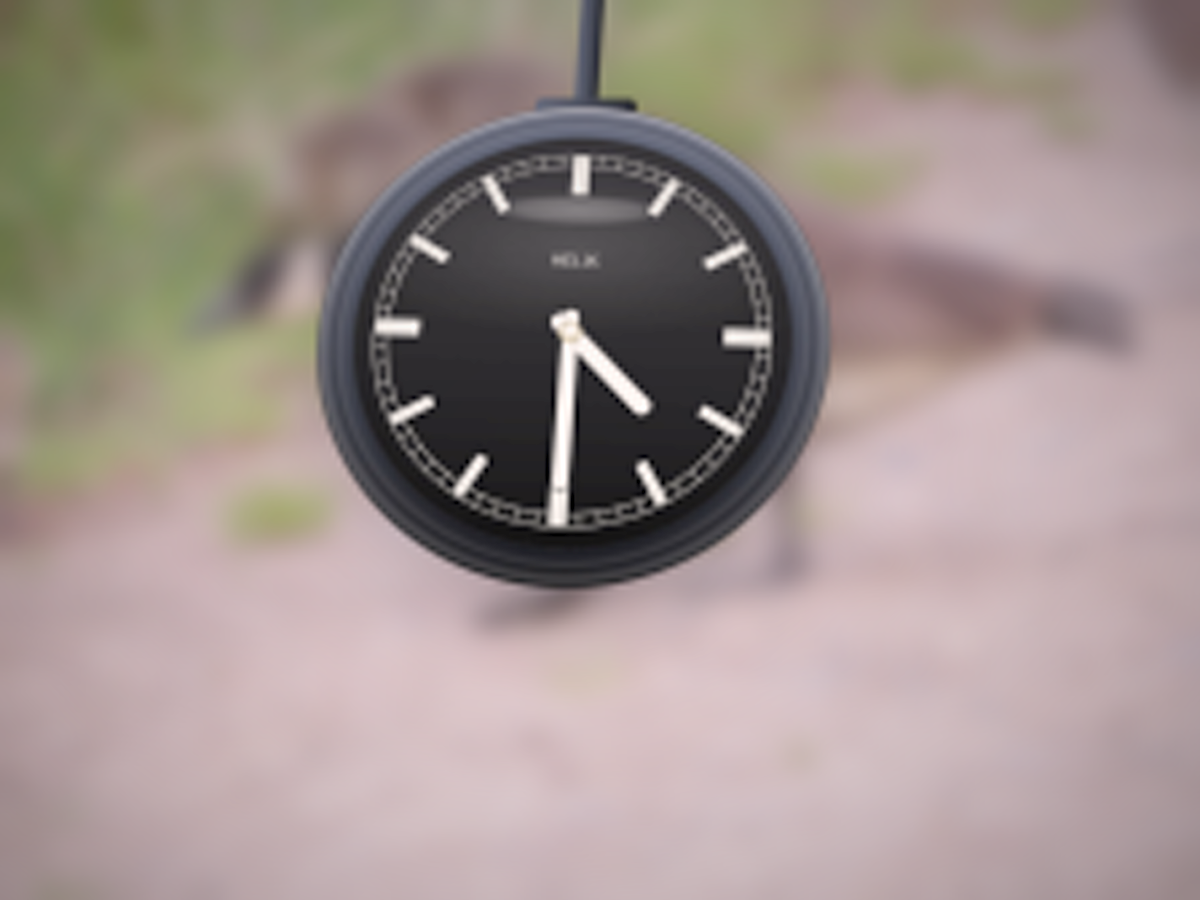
4:30
